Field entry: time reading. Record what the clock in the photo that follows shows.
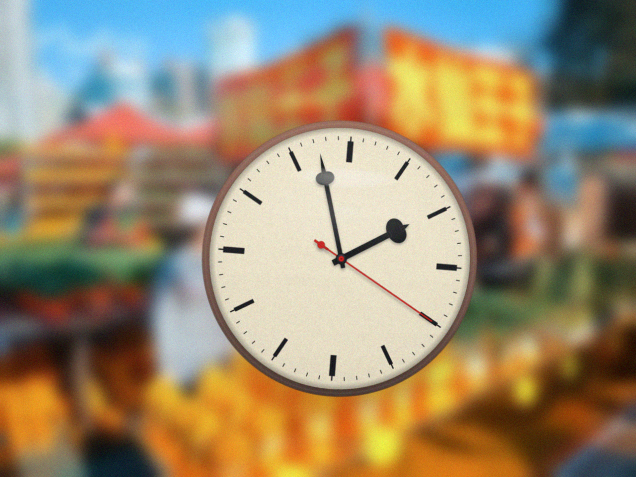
1:57:20
